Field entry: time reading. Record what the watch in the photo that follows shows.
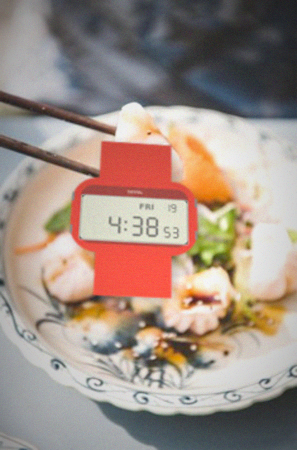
4:38:53
